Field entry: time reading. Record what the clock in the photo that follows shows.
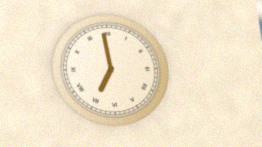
6:59
